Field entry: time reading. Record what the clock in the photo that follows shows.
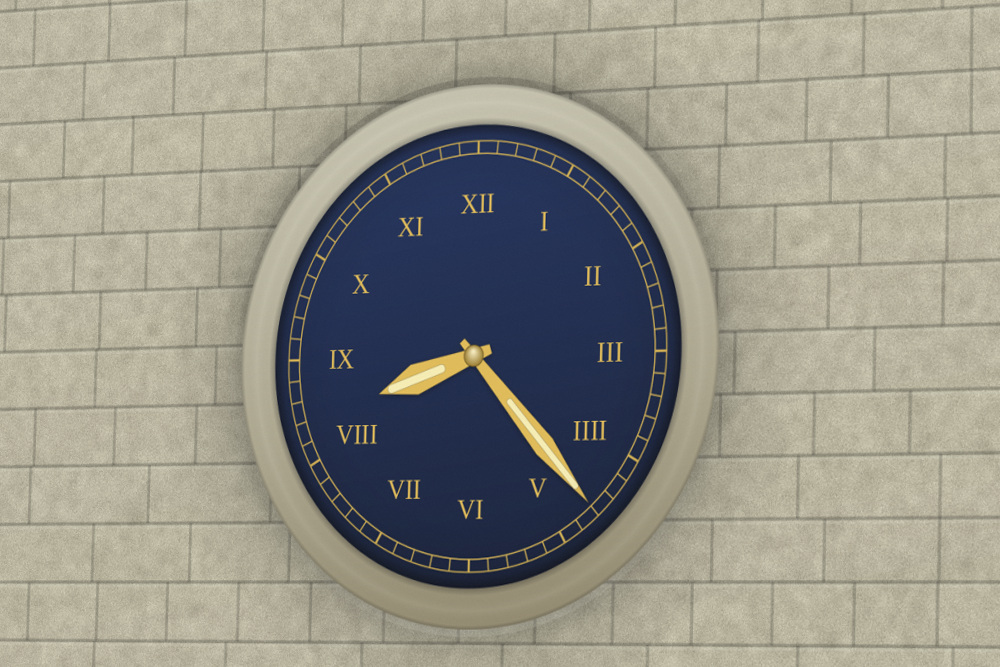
8:23
